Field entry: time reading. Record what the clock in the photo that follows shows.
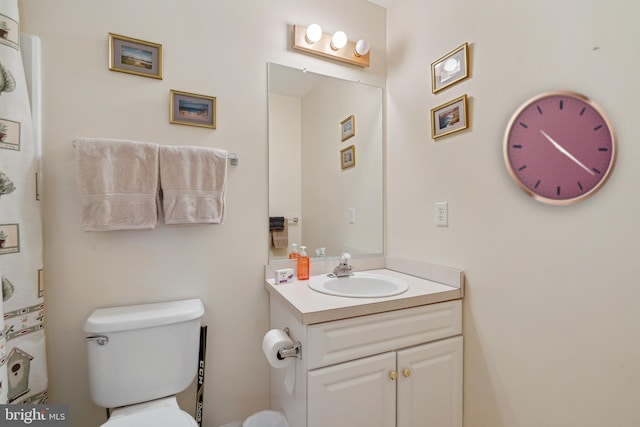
10:21
